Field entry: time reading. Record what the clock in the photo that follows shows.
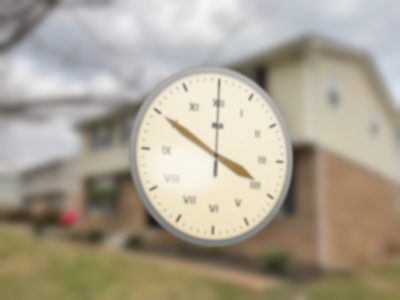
3:50:00
